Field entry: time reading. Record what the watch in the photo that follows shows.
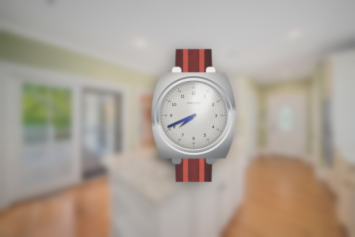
7:41
